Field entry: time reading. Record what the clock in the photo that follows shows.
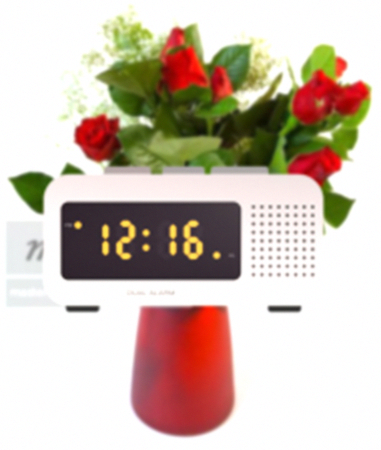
12:16
